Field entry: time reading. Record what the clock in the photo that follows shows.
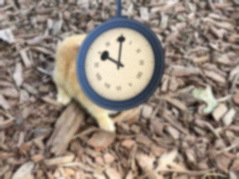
10:01
